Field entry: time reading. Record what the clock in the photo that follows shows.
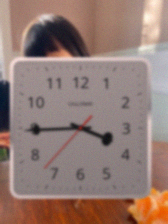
3:44:37
